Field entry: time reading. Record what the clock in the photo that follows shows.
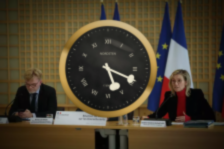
5:19
